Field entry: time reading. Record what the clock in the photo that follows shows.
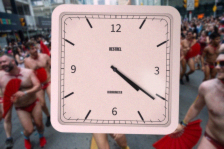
4:21
